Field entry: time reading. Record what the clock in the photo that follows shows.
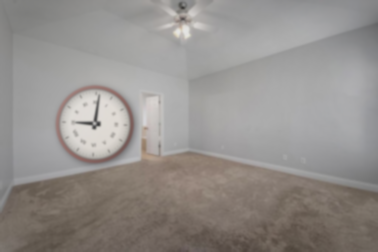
9:01
